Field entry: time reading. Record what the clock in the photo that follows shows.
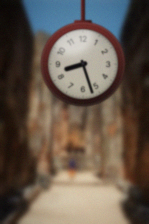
8:27
